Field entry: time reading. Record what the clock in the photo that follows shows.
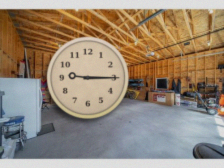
9:15
